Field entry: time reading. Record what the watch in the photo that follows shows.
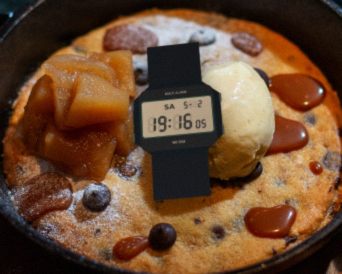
19:16
